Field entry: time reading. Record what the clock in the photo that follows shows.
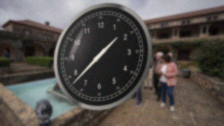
1:38
